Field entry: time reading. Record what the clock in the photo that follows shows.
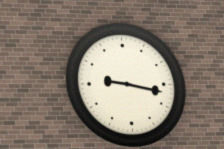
9:17
